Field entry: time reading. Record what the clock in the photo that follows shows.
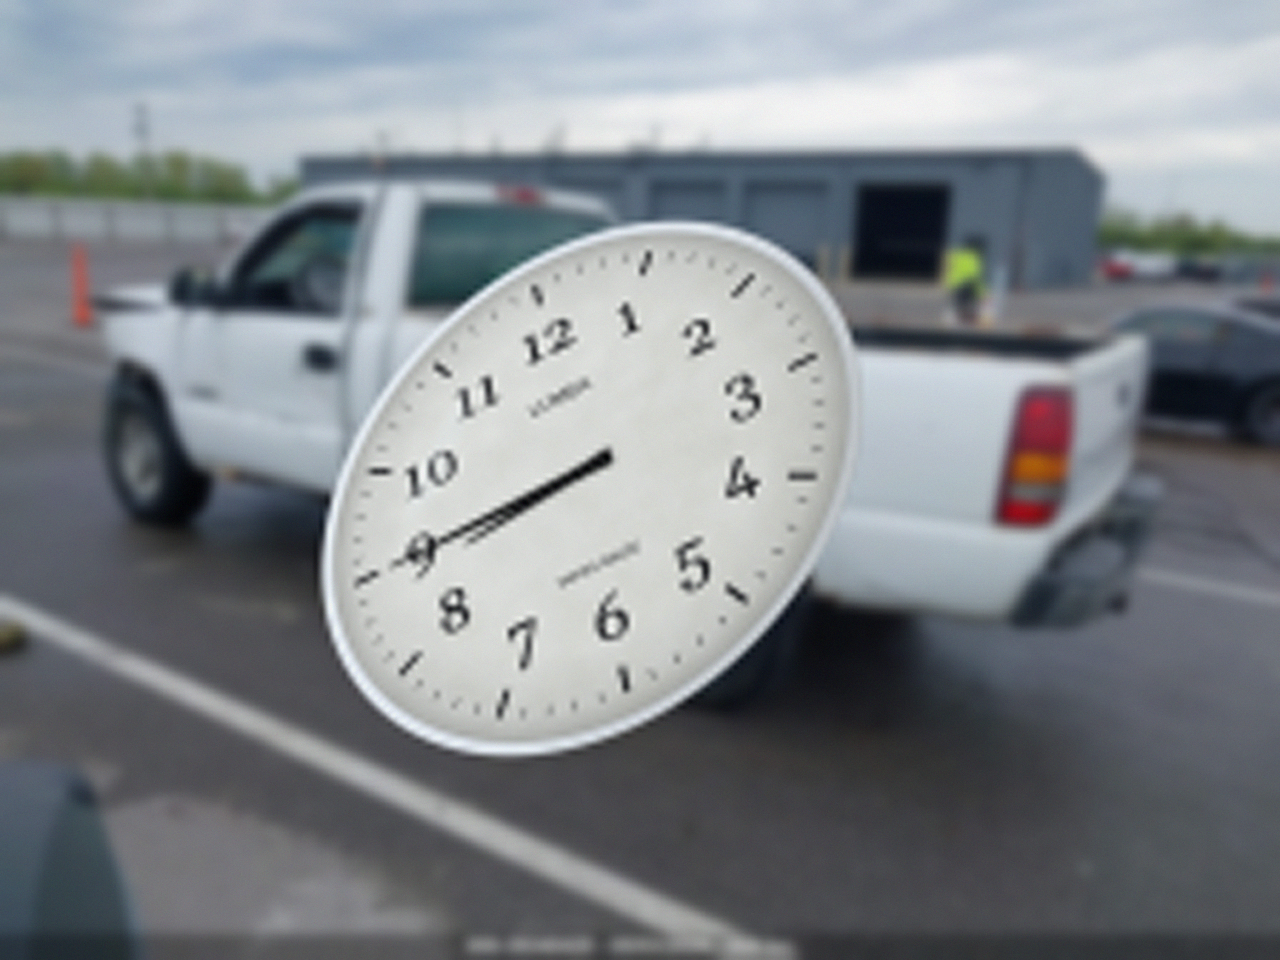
8:45
